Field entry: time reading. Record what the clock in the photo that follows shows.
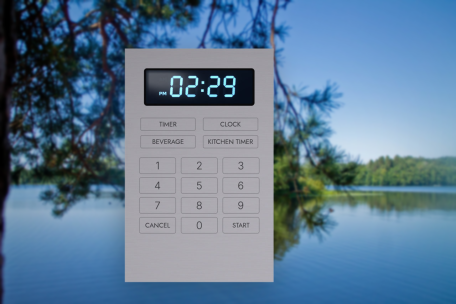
2:29
